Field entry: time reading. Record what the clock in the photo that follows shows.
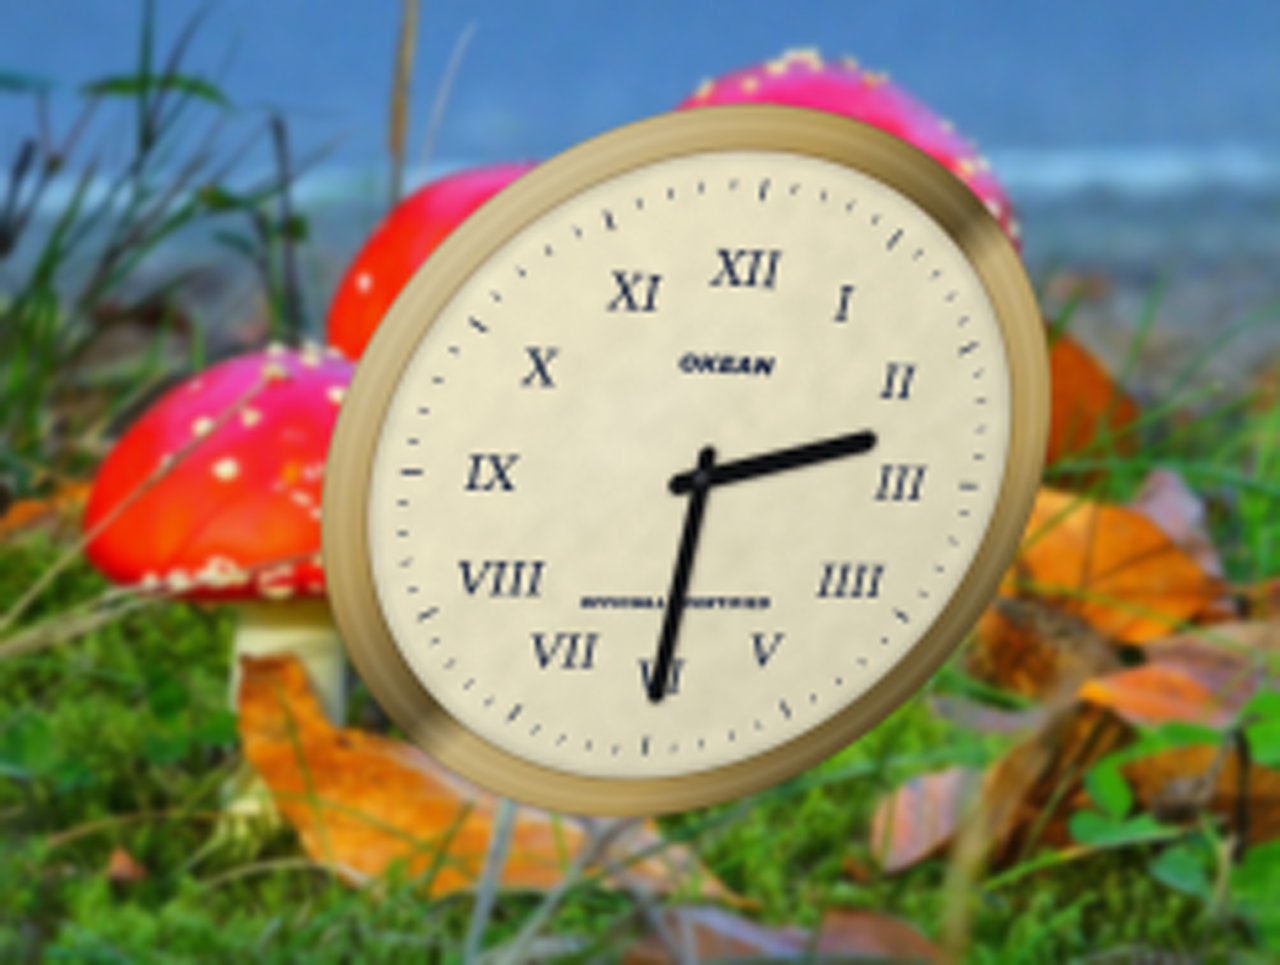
2:30
